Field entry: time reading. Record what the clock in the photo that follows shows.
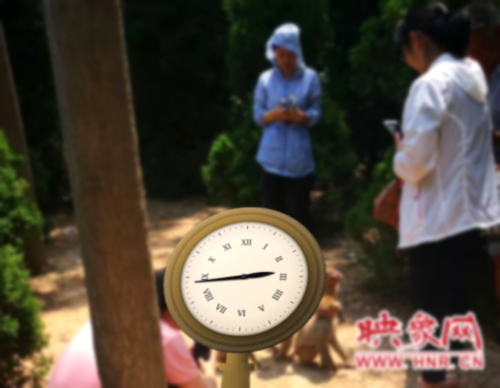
2:44
